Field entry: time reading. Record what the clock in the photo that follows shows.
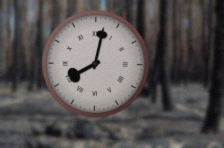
8:02
